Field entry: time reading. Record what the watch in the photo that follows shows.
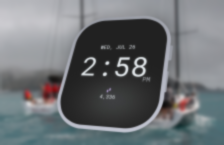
2:58
